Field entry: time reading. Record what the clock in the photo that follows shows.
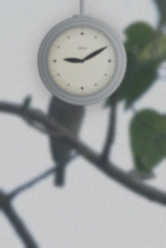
9:10
